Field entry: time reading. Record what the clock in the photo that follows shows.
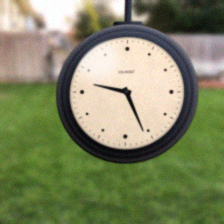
9:26
